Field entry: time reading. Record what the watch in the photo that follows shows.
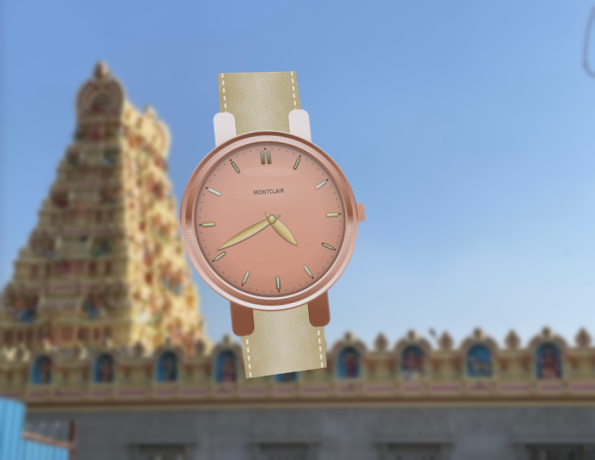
4:41
